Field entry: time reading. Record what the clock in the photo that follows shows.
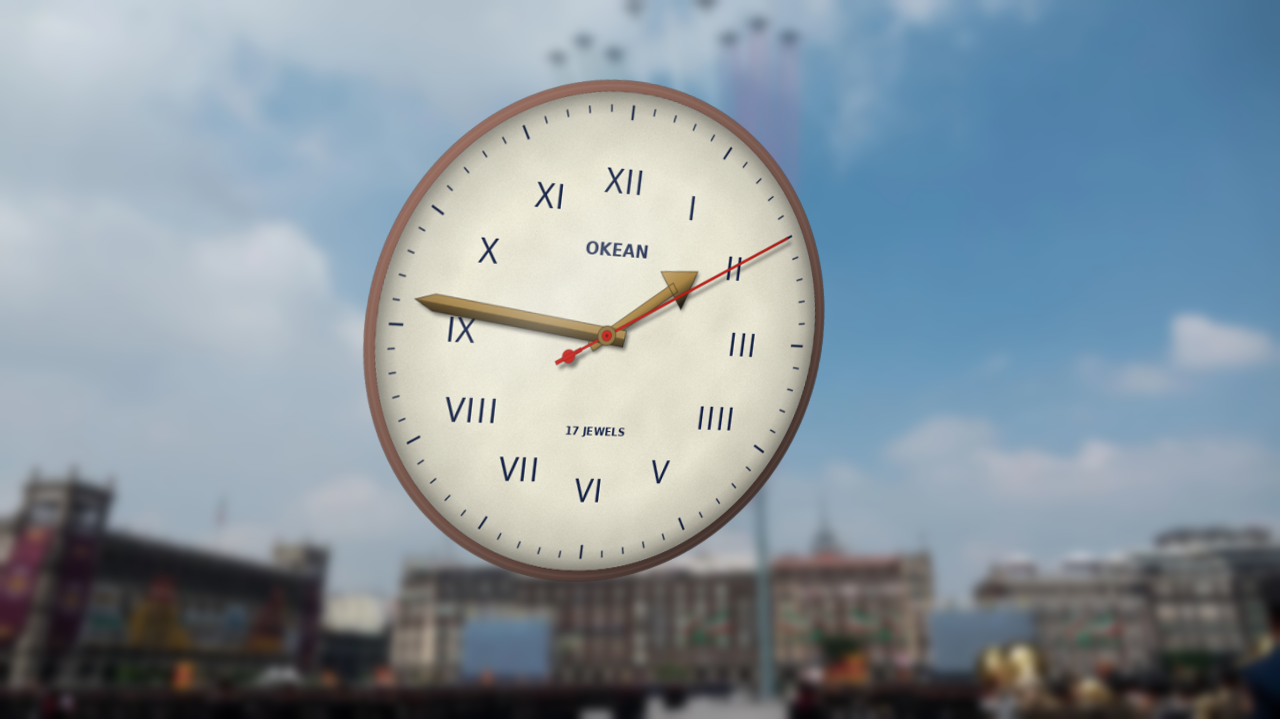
1:46:10
